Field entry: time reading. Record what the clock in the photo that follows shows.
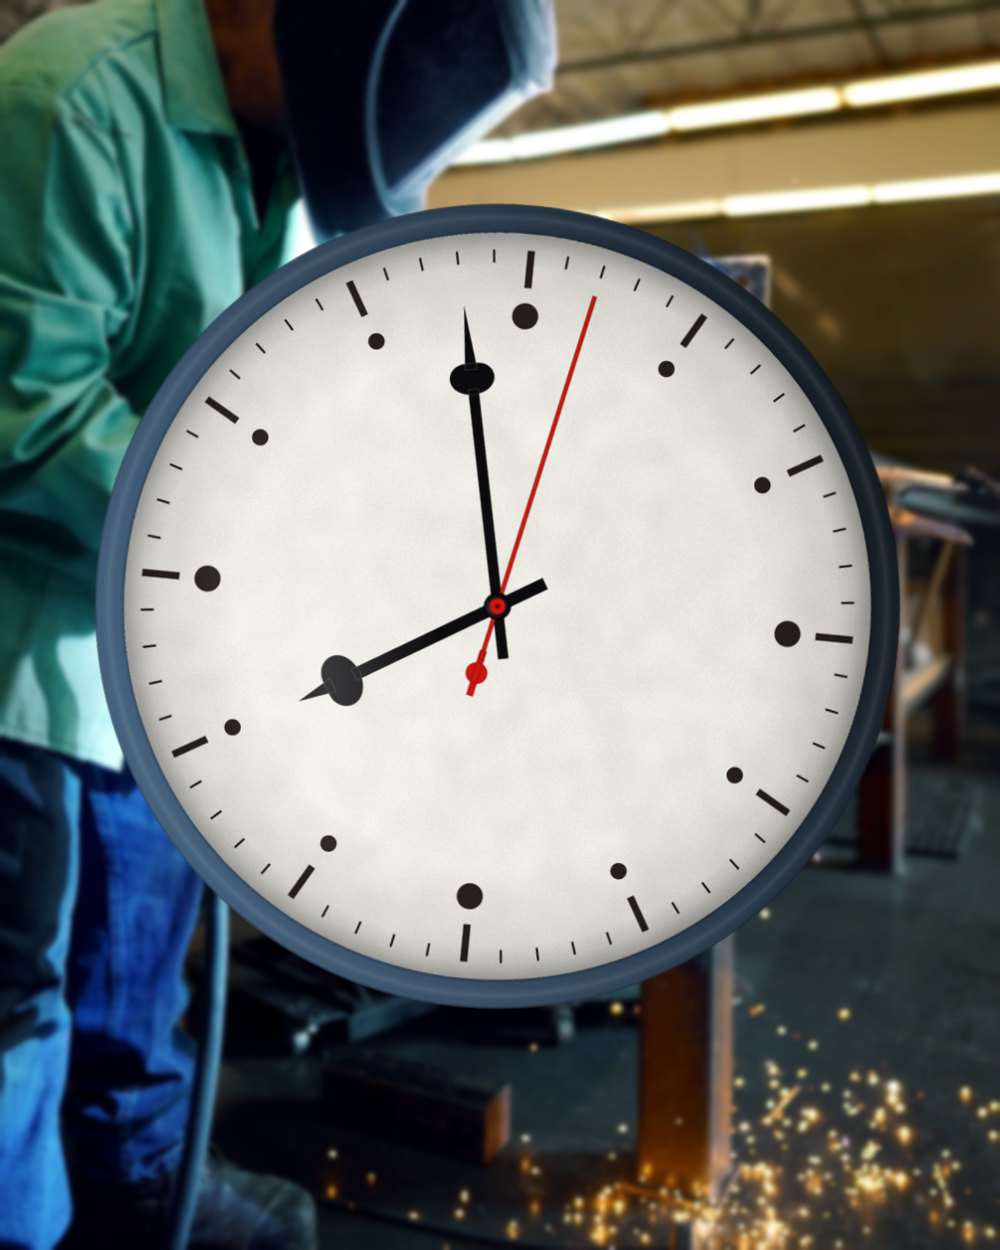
7:58:02
